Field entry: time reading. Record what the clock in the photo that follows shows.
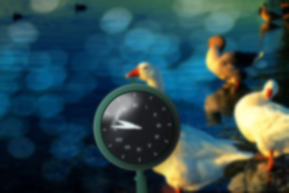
9:46
